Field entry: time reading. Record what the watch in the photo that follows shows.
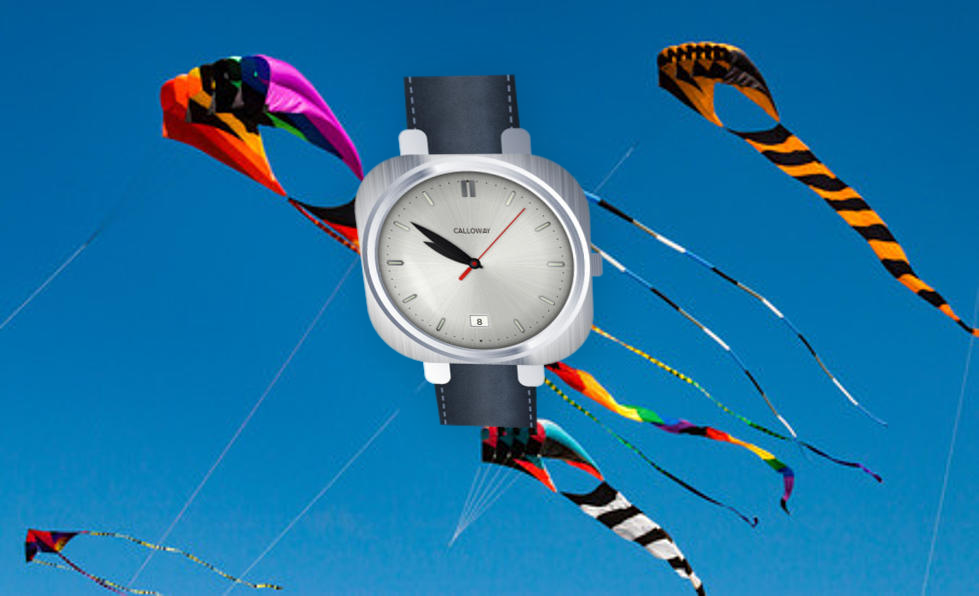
9:51:07
